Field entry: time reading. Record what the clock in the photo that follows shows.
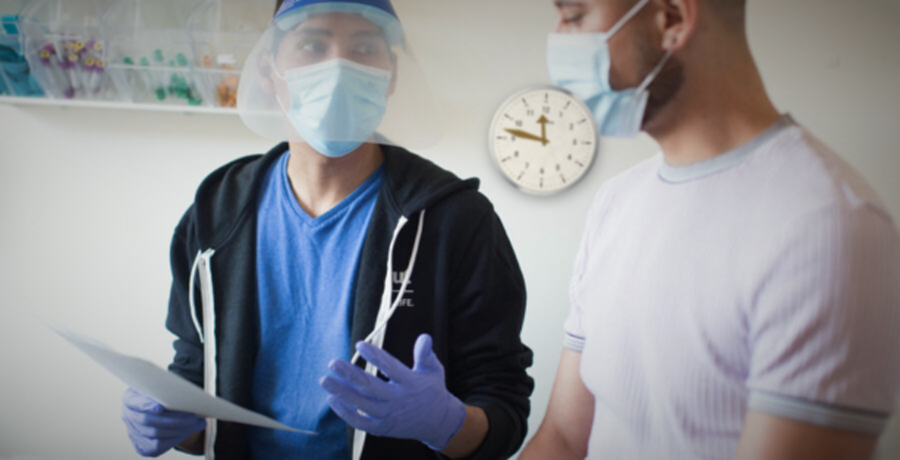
11:47
